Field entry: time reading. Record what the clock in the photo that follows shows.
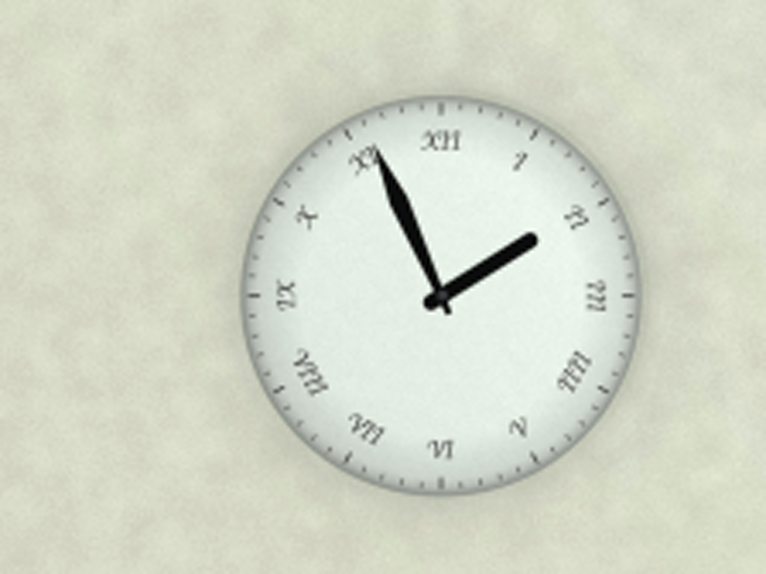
1:56
